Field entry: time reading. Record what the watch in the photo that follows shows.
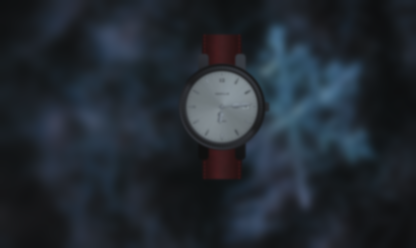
6:14
